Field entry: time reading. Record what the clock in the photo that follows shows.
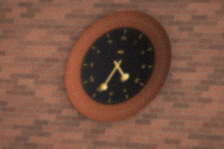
4:34
